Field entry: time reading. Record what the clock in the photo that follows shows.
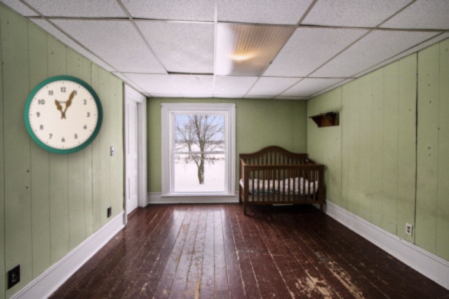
11:04
